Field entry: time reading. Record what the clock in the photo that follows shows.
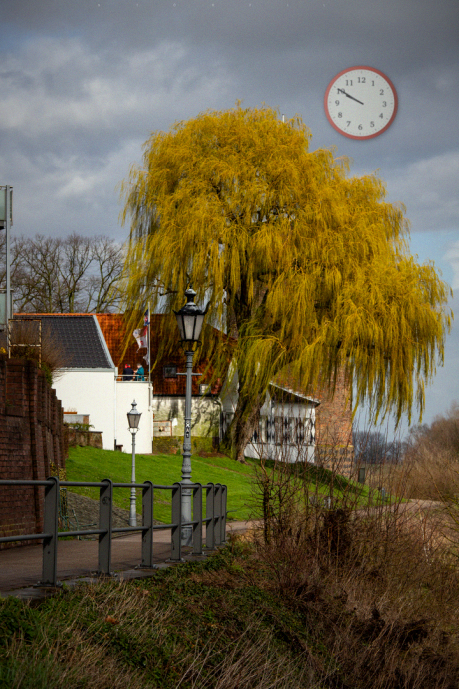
9:50
